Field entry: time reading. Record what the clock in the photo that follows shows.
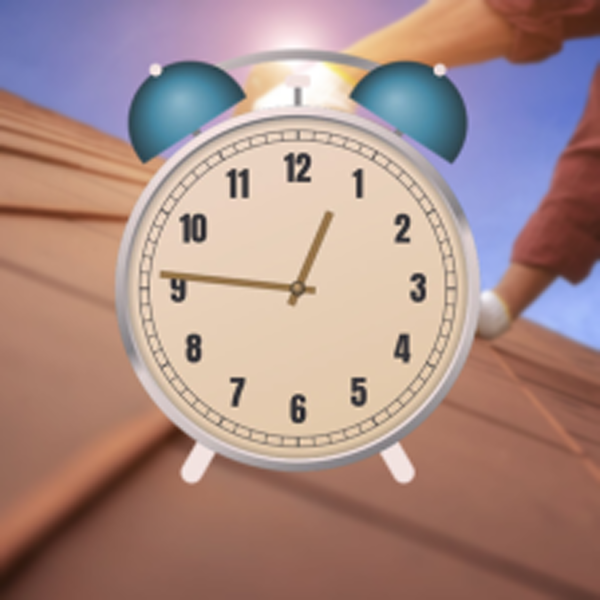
12:46
